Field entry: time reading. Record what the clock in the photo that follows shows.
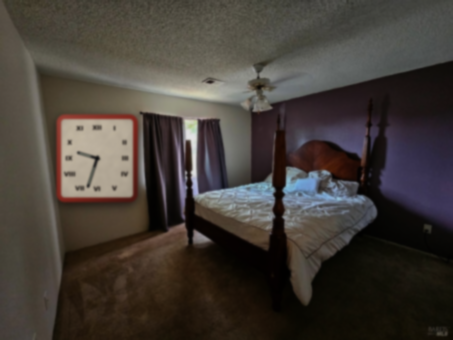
9:33
